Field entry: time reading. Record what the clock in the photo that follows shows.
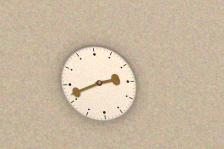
2:42
